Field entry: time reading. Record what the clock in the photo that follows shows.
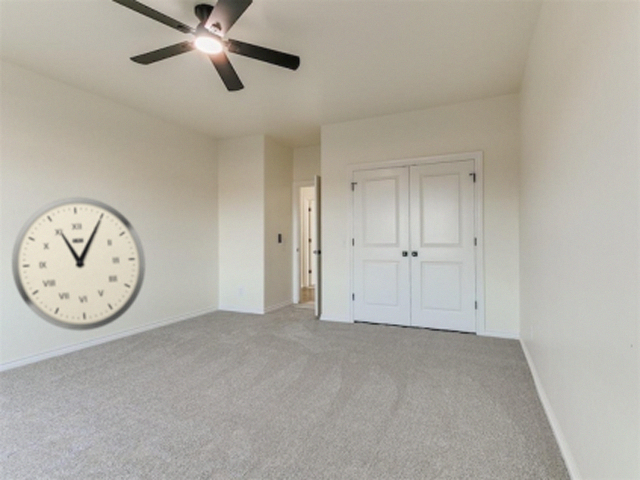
11:05
